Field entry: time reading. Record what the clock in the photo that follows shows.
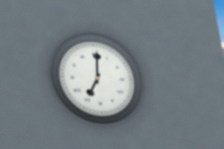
7:01
